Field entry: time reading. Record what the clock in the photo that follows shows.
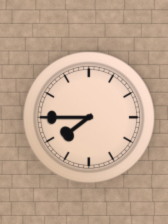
7:45
